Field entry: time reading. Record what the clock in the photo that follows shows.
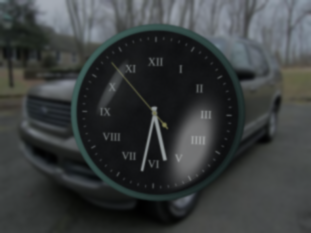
5:31:53
